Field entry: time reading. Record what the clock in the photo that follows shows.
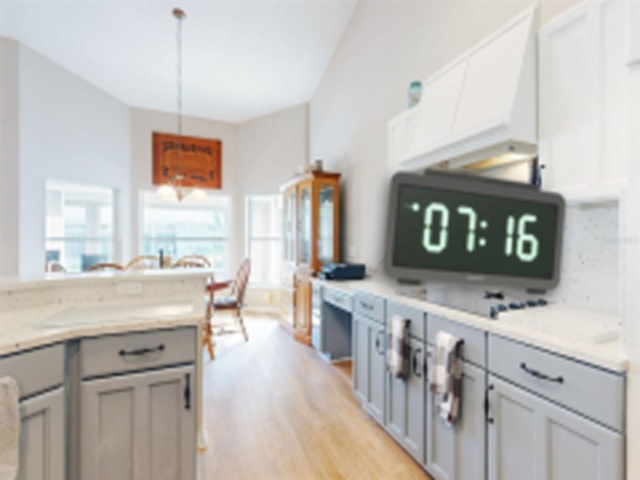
7:16
